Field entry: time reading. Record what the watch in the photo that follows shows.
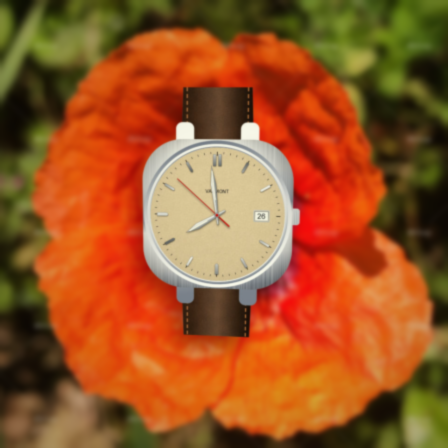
7:58:52
